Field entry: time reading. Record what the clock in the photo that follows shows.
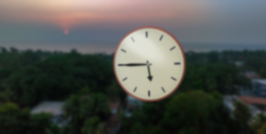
5:45
